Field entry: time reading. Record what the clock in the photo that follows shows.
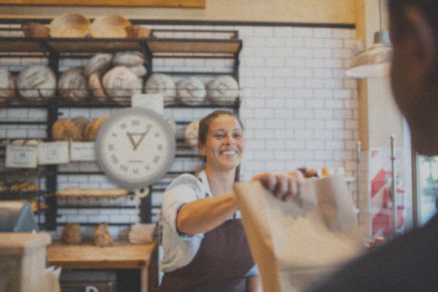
11:06
